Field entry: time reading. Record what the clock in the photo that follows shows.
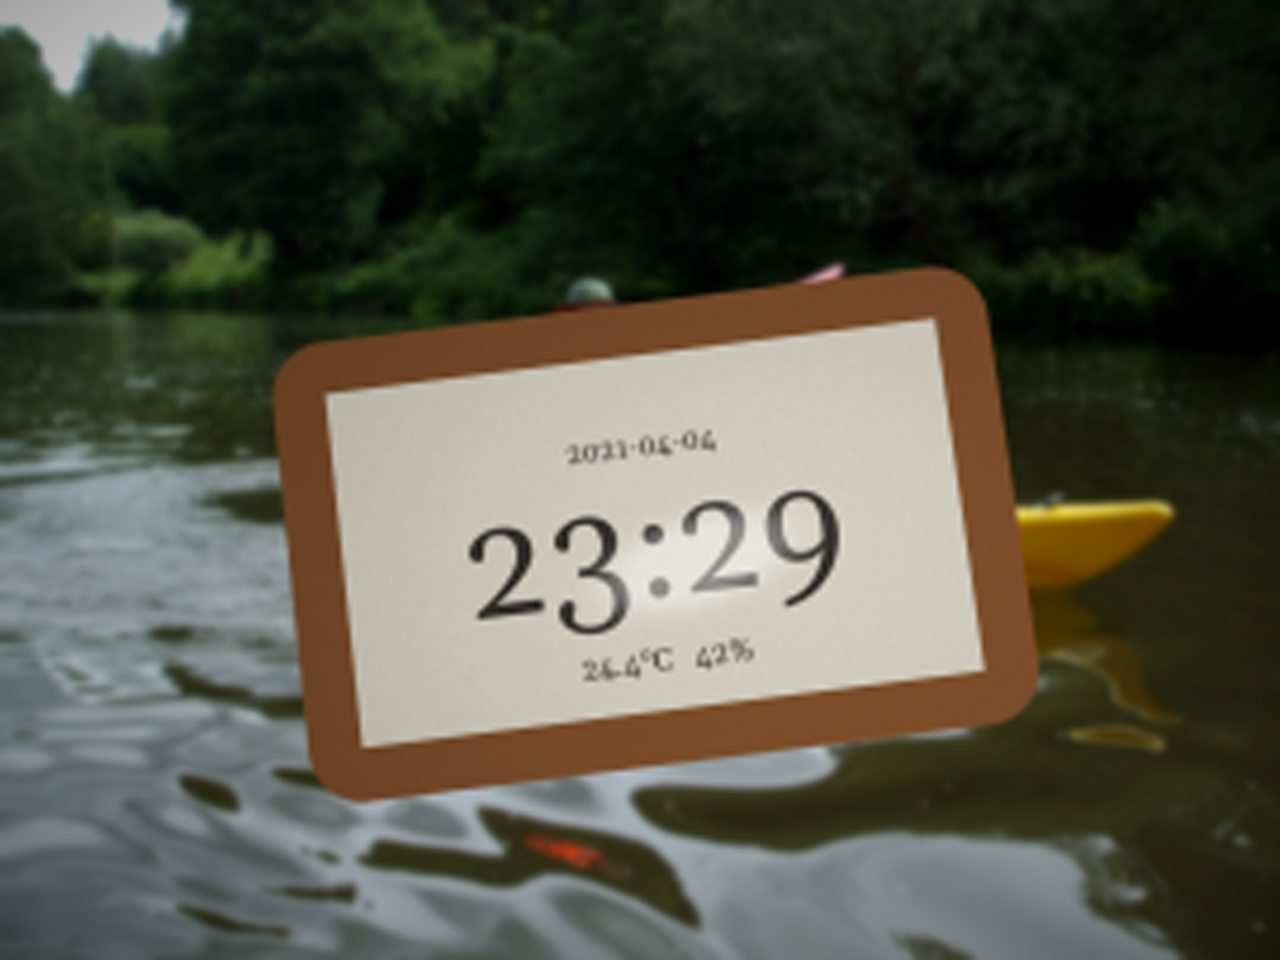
23:29
